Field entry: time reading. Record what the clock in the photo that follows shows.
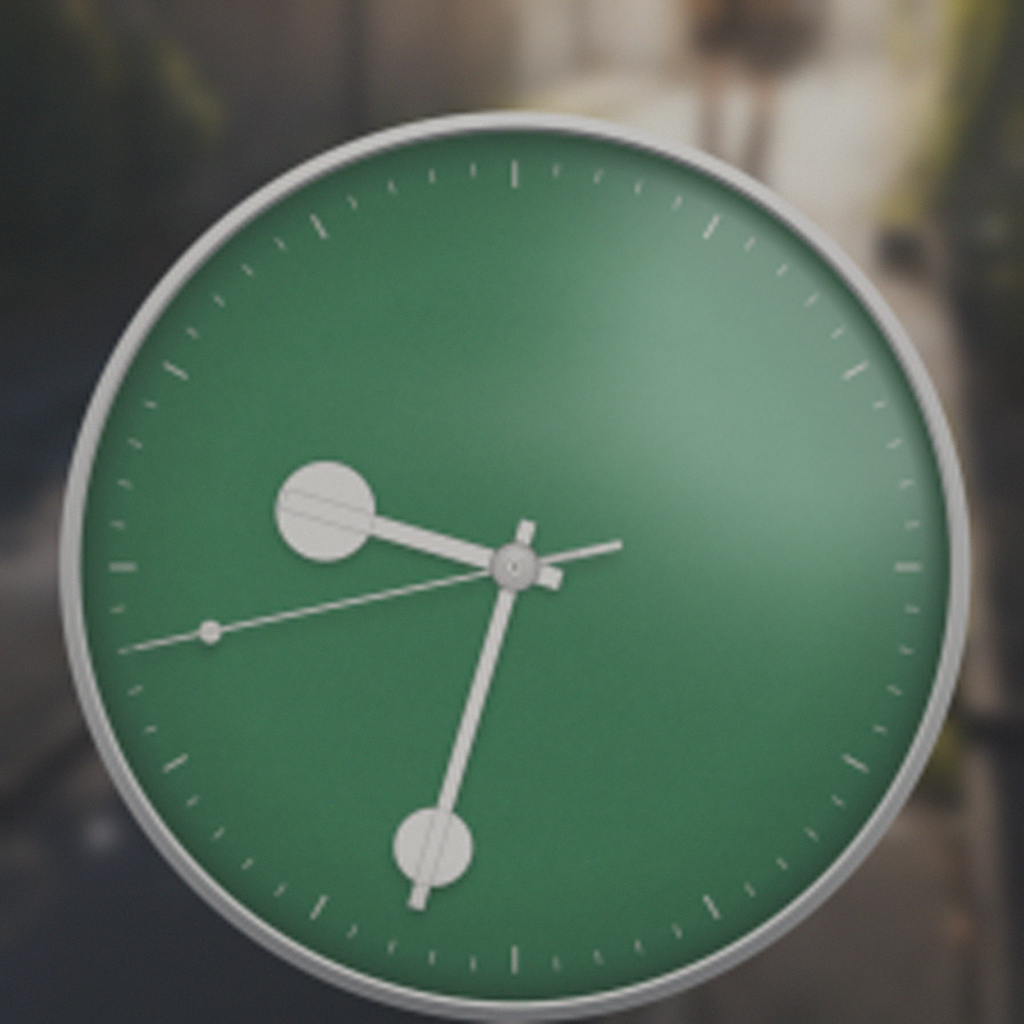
9:32:43
